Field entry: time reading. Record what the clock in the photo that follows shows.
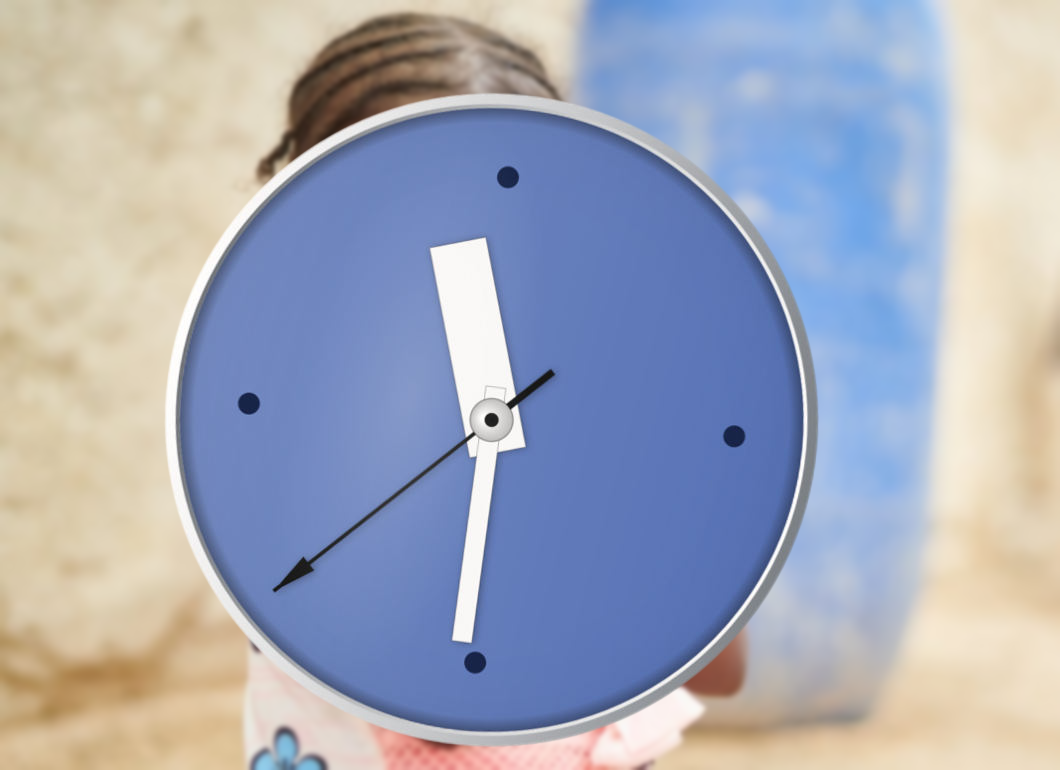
11:30:38
